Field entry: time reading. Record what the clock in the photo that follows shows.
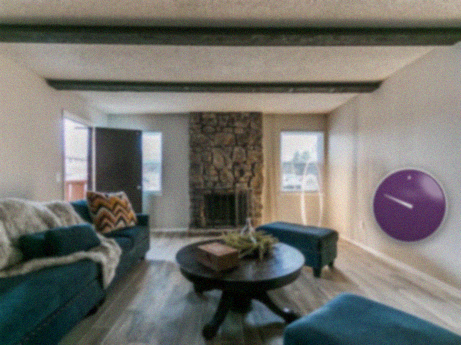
9:49
